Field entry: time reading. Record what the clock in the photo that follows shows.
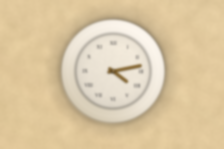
4:13
